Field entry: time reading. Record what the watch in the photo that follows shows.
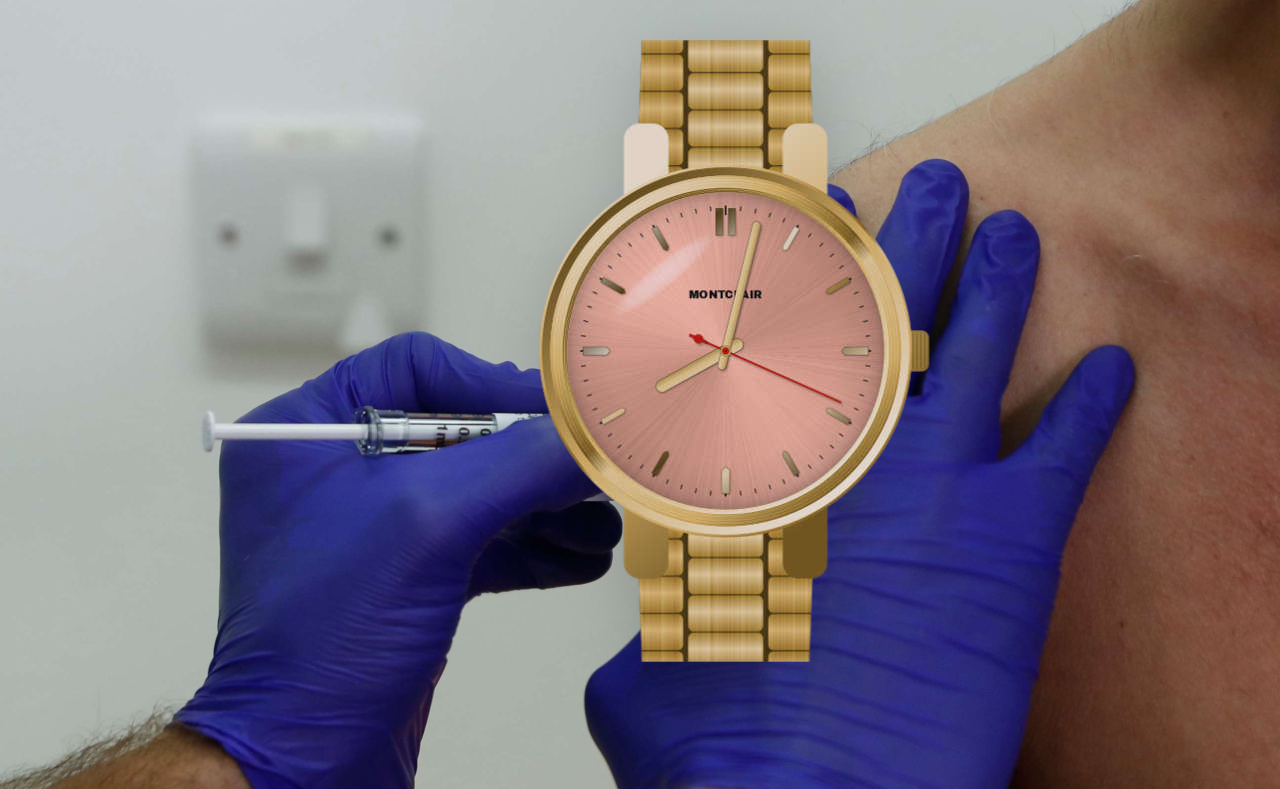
8:02:19
